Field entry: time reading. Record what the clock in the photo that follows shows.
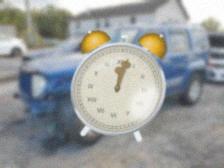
12:02
